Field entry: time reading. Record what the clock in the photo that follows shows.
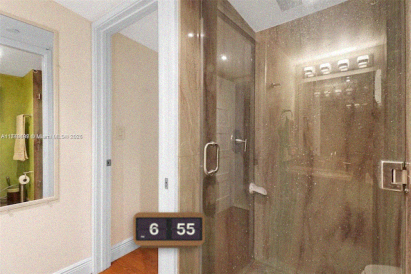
6:55
